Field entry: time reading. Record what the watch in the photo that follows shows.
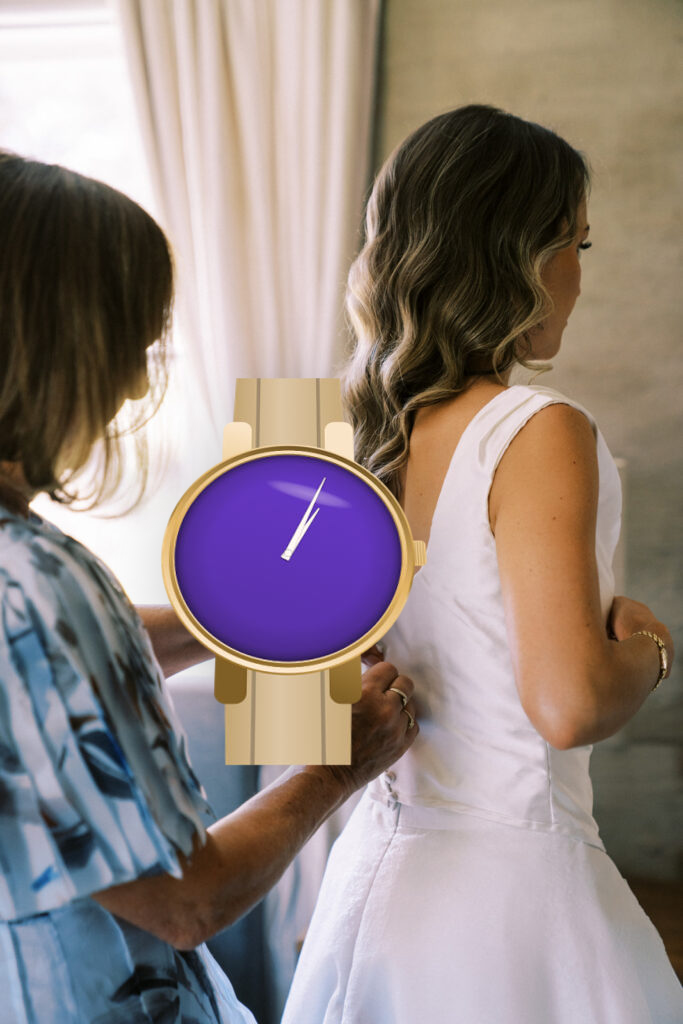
1:04
